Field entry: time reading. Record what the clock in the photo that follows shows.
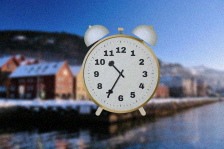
10:35
